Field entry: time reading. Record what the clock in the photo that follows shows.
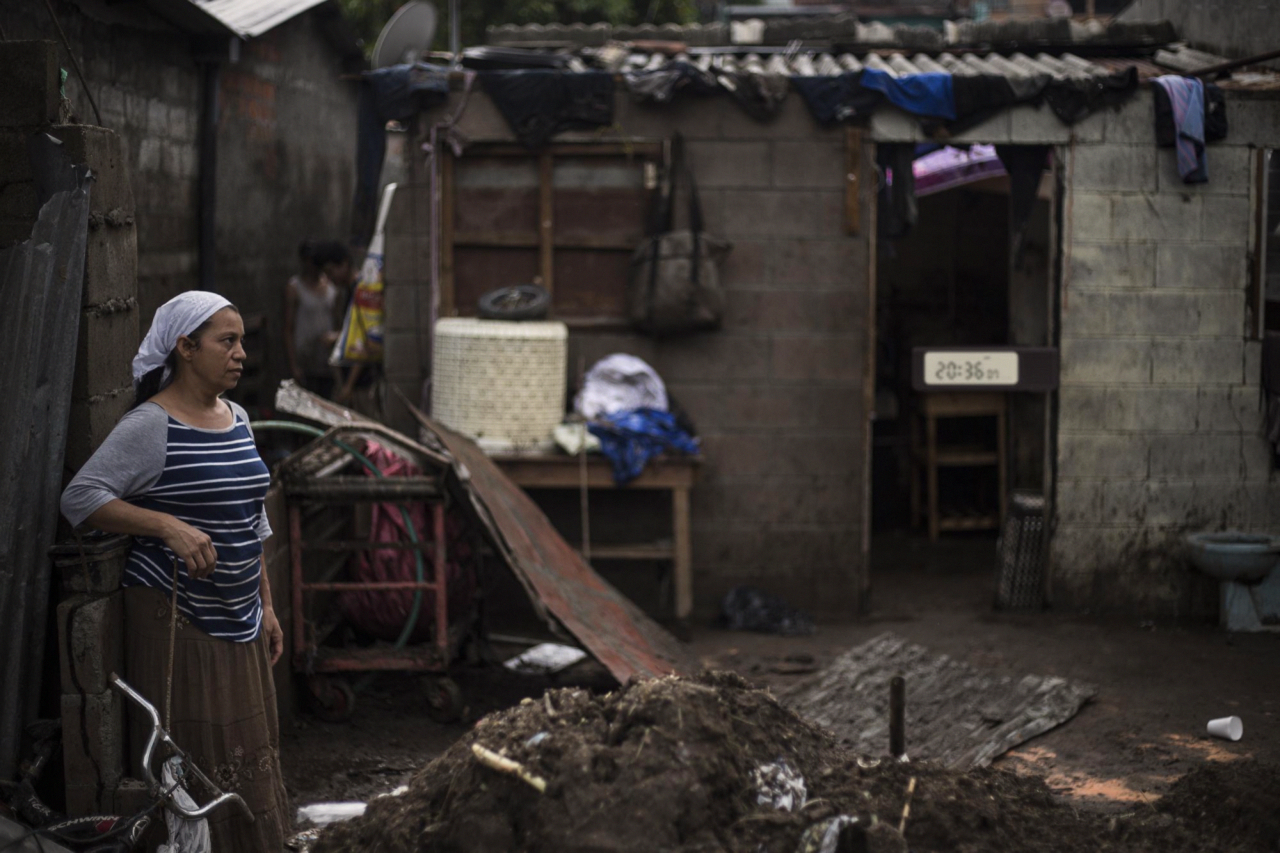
20:36
